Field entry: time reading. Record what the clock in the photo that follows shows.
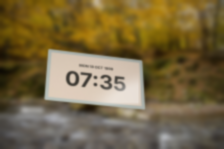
7:35
